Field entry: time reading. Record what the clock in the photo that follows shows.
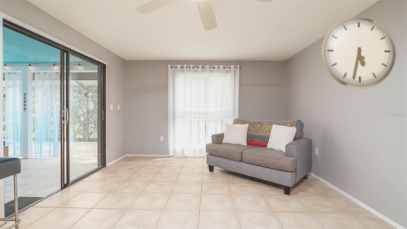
5:32
